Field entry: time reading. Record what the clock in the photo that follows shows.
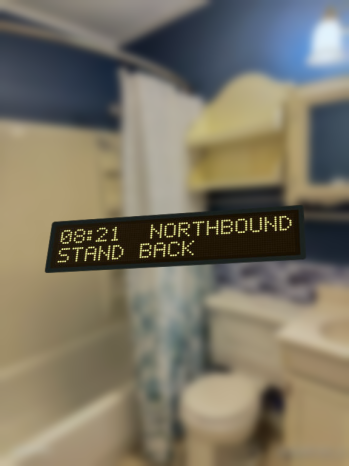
8:21
